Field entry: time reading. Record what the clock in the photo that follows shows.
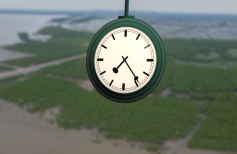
7:24
